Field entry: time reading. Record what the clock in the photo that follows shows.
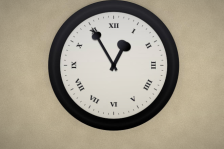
12:55
